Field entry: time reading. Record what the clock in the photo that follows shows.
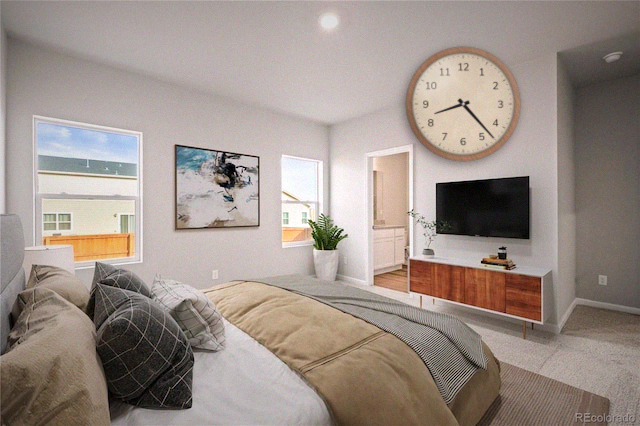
8:23
